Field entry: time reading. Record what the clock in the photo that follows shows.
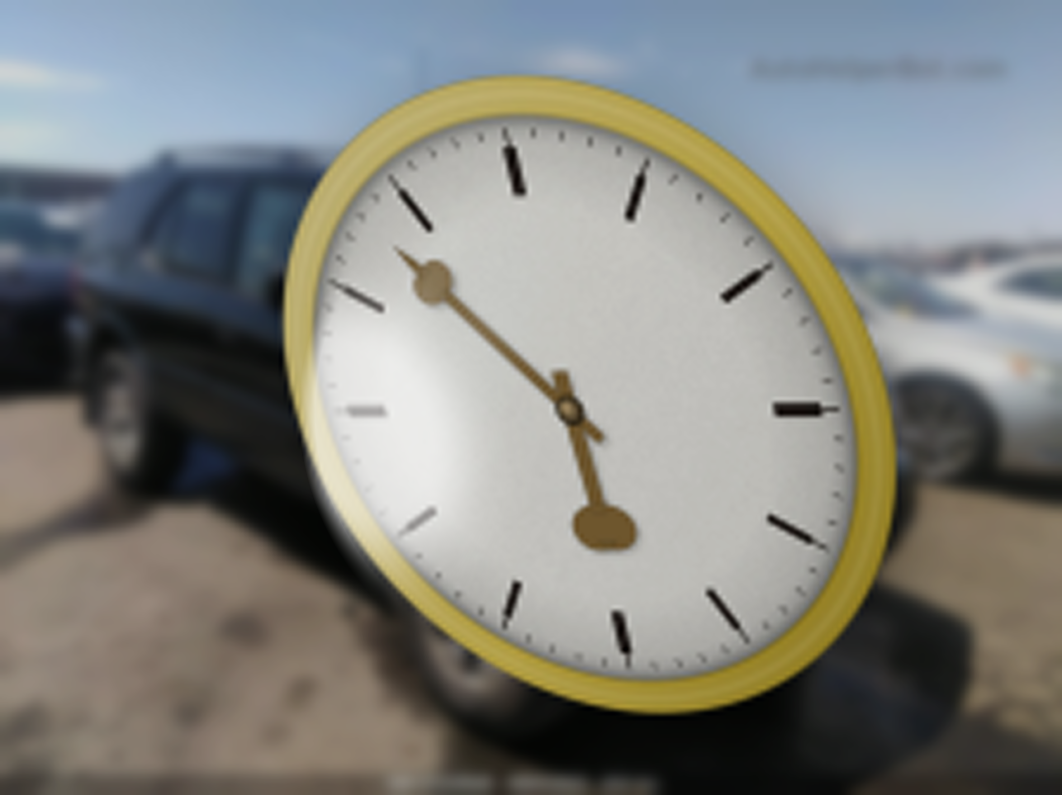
5:53
